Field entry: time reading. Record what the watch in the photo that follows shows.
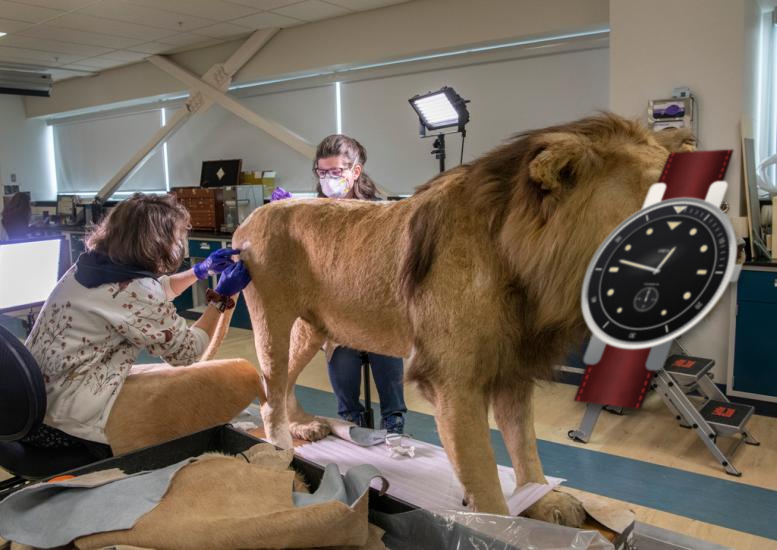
12:47
